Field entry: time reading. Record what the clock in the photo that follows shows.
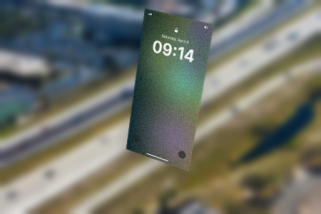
9:14
